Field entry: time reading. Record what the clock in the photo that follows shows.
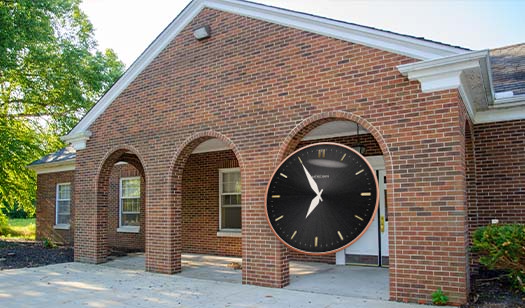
6:55
